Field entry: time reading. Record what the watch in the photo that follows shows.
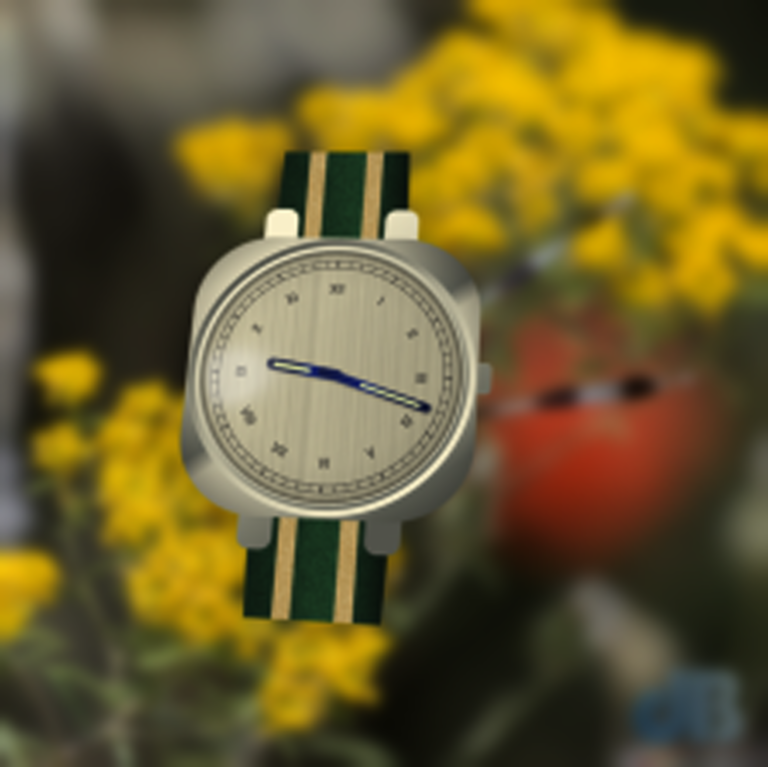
9:18
